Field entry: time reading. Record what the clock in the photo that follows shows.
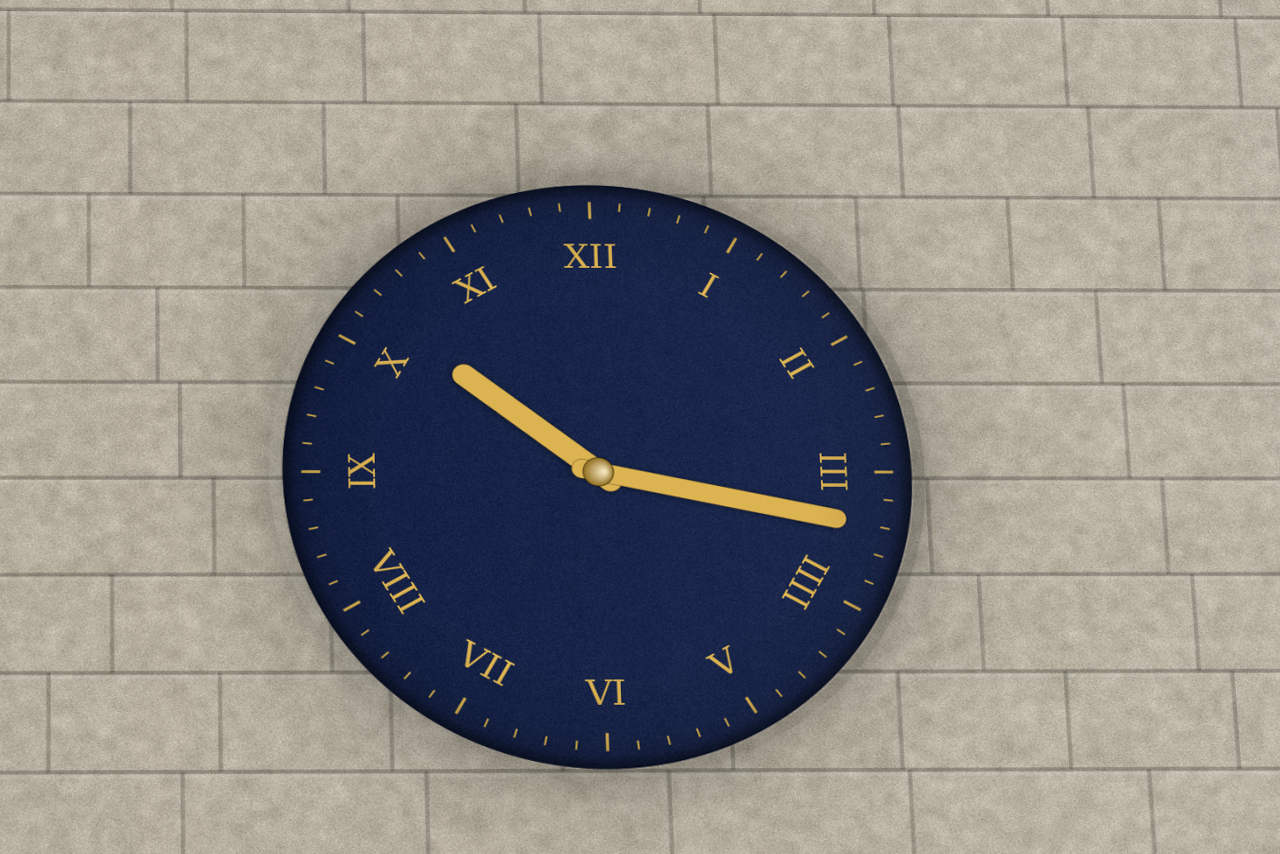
10:17
